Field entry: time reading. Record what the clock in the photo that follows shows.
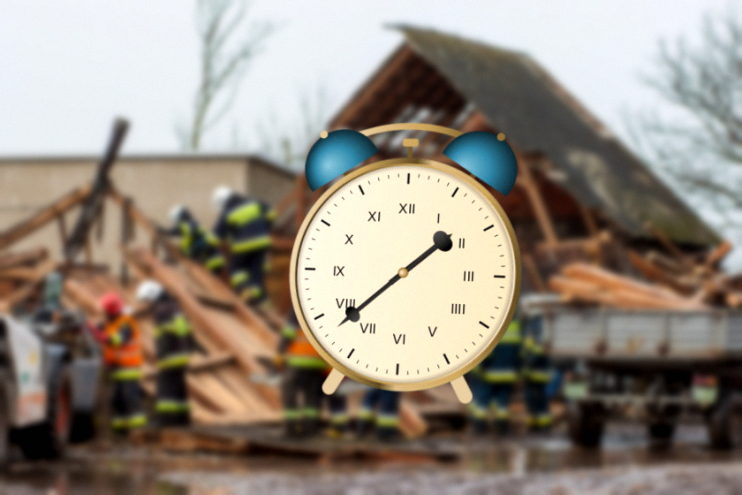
1:38
